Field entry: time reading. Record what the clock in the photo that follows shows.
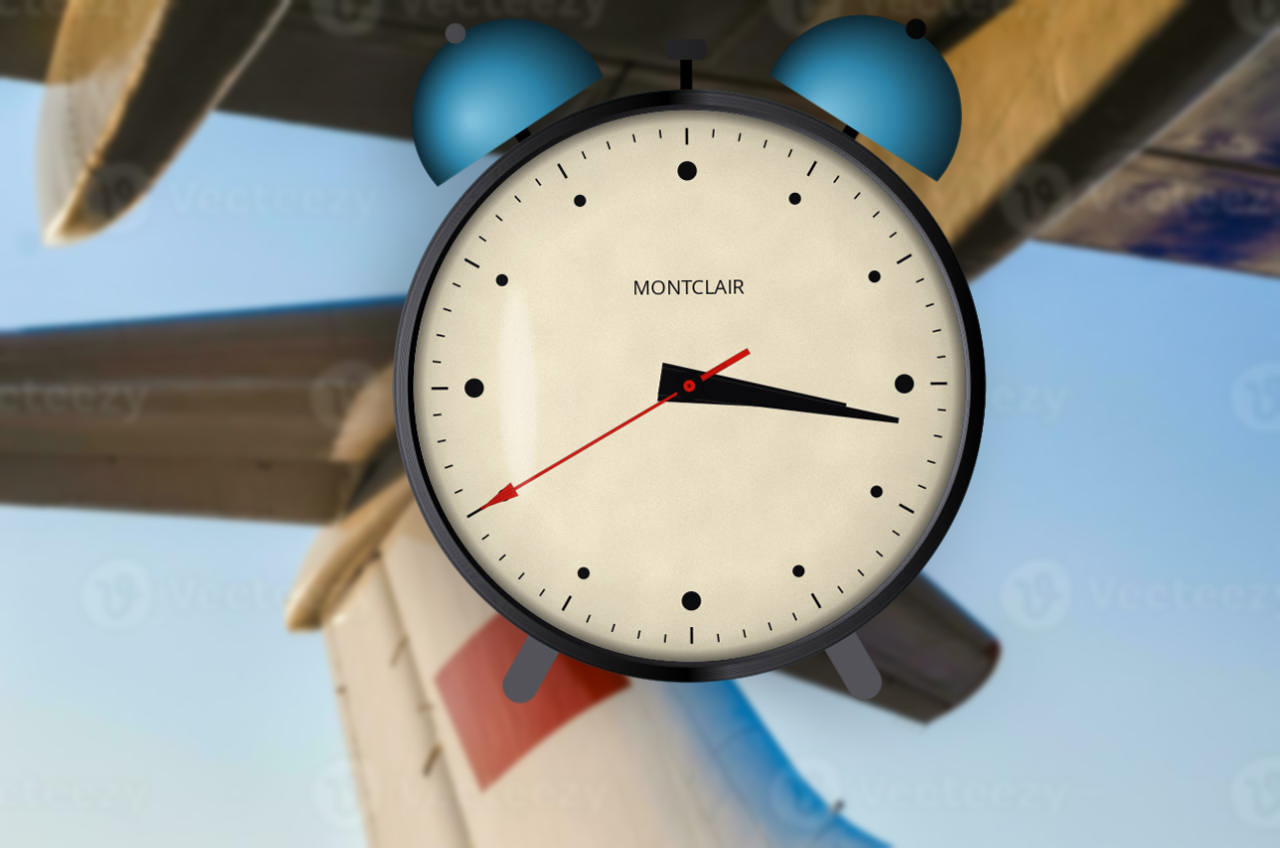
3:16:40
